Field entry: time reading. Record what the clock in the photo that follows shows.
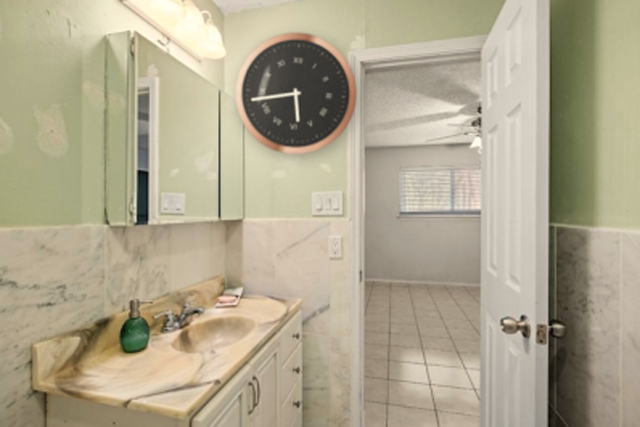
5:43
